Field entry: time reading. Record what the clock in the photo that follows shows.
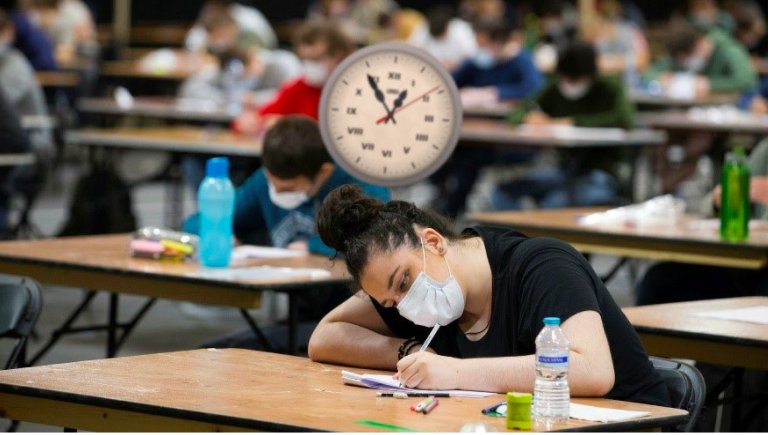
12:54:09
